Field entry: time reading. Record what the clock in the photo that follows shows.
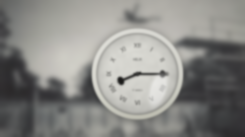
8:15
